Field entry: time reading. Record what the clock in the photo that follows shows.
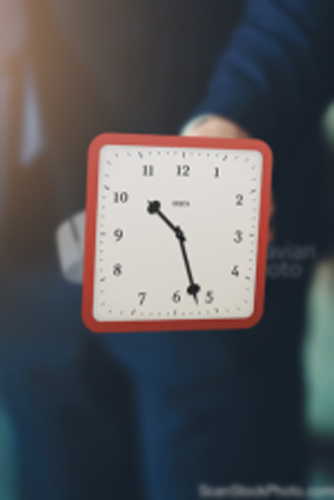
10:27
